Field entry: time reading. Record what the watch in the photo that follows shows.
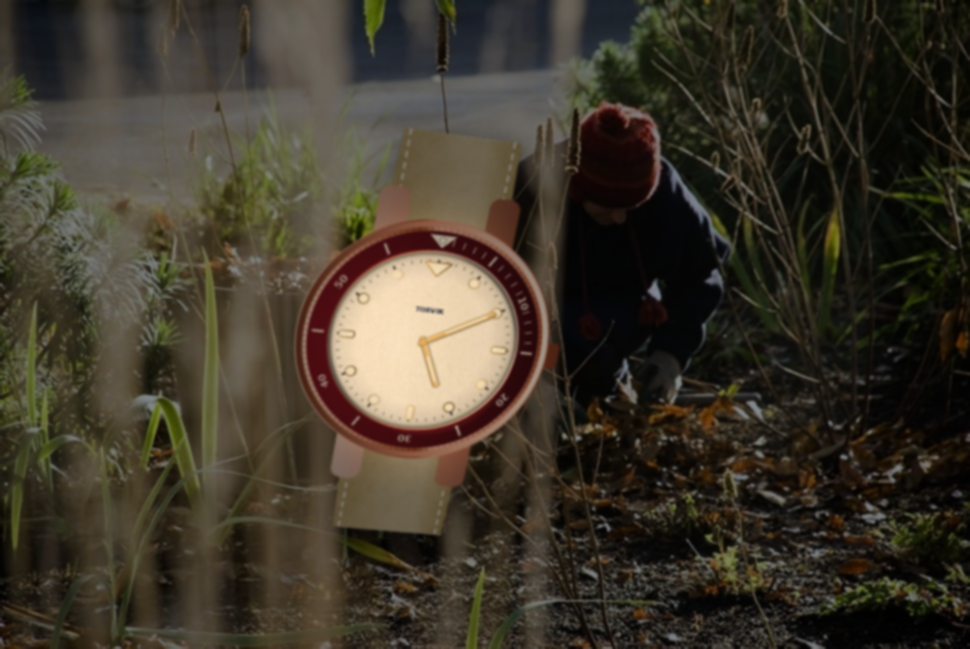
5:10
